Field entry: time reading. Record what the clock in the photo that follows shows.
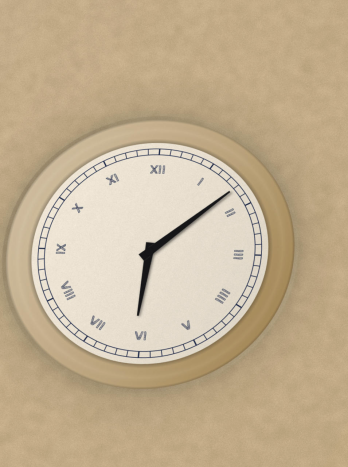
6:08
